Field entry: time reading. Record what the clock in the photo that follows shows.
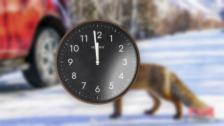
11:59
